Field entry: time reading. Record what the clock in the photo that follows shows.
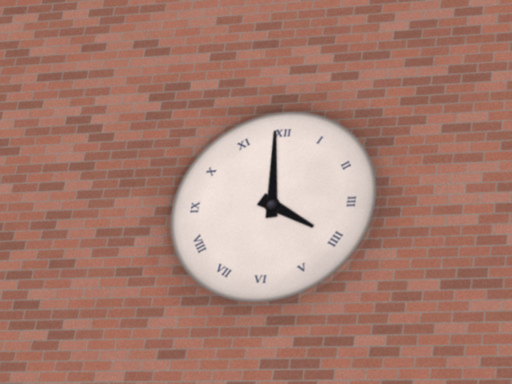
3:59
